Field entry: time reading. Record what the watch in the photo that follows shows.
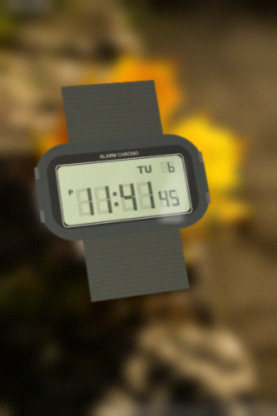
11:41:45
